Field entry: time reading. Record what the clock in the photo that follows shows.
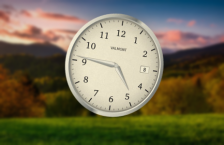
4:46
